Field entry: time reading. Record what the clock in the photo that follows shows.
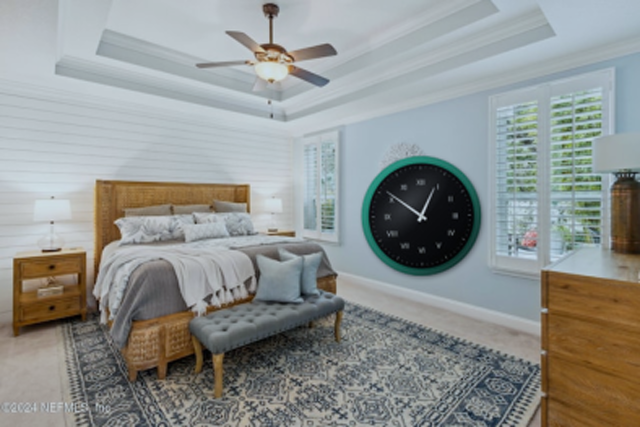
12:51
